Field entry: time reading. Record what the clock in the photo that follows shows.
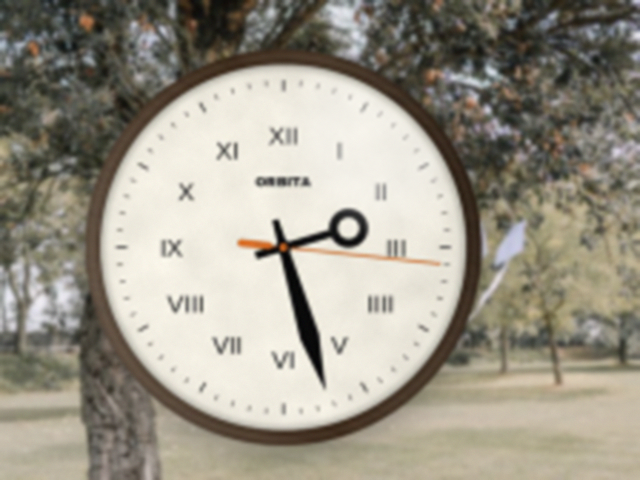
2:27:16
